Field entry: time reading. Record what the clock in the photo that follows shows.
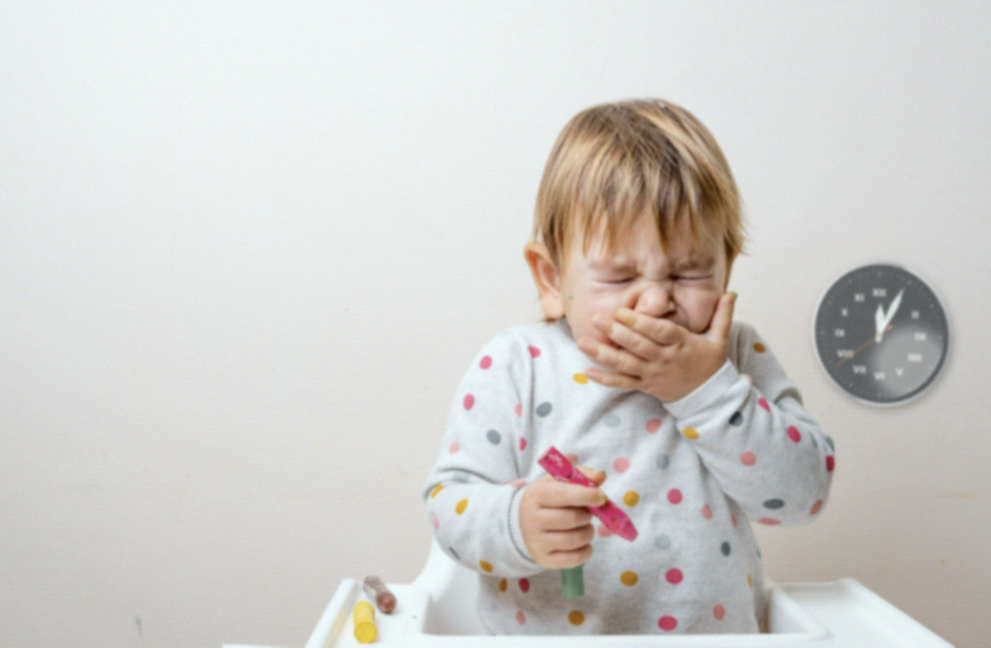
12:04:39
